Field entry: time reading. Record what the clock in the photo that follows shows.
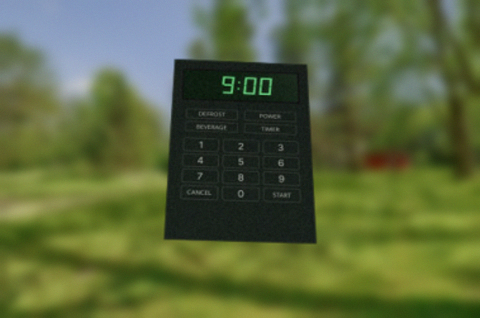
9:00
